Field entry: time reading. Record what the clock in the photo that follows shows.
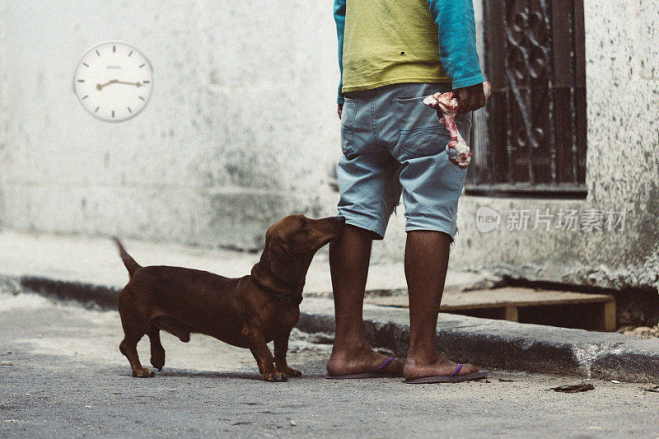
8:16
